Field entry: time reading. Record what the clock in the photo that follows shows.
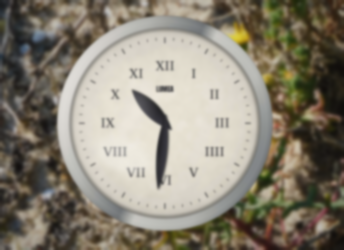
10:31
